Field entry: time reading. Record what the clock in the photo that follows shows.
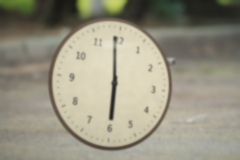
5:59
